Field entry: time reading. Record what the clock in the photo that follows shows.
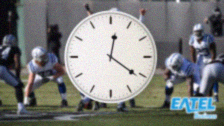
12:21
